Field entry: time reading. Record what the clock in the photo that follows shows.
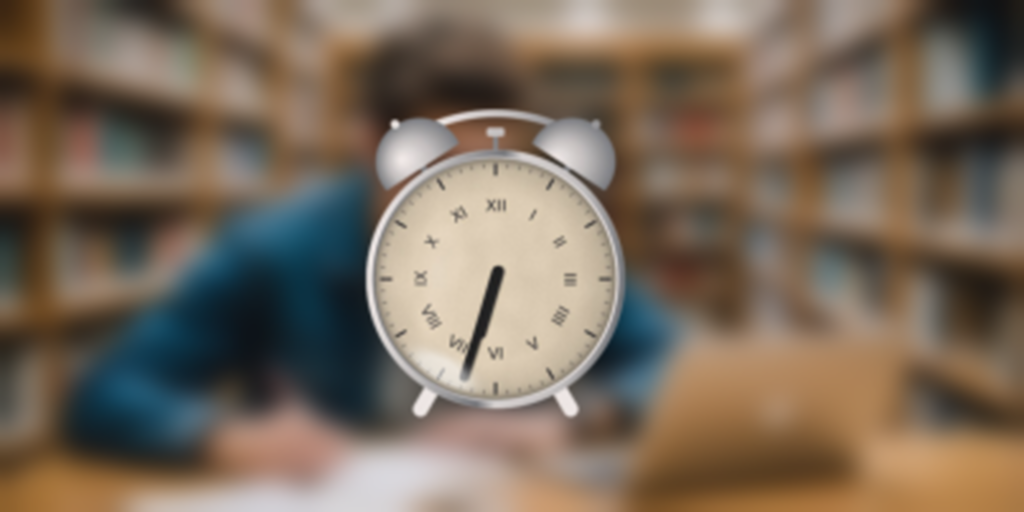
6:33
